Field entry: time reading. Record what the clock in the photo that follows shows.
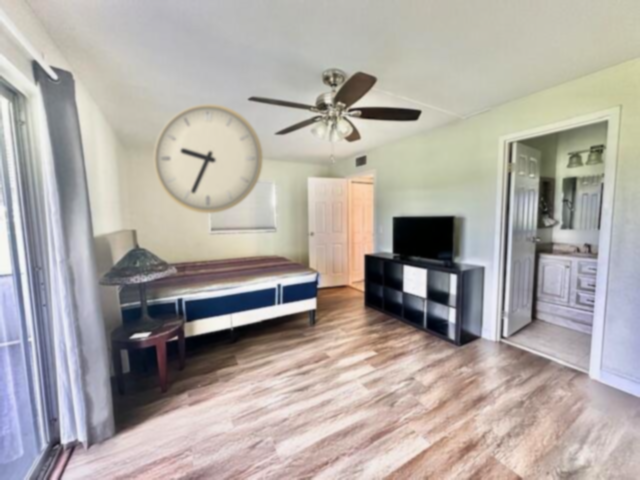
9:34
